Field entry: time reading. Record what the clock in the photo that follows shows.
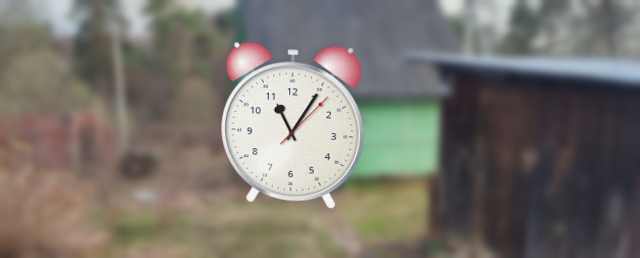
11:05:07
